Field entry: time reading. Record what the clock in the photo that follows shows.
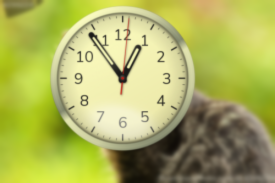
12:54:01
